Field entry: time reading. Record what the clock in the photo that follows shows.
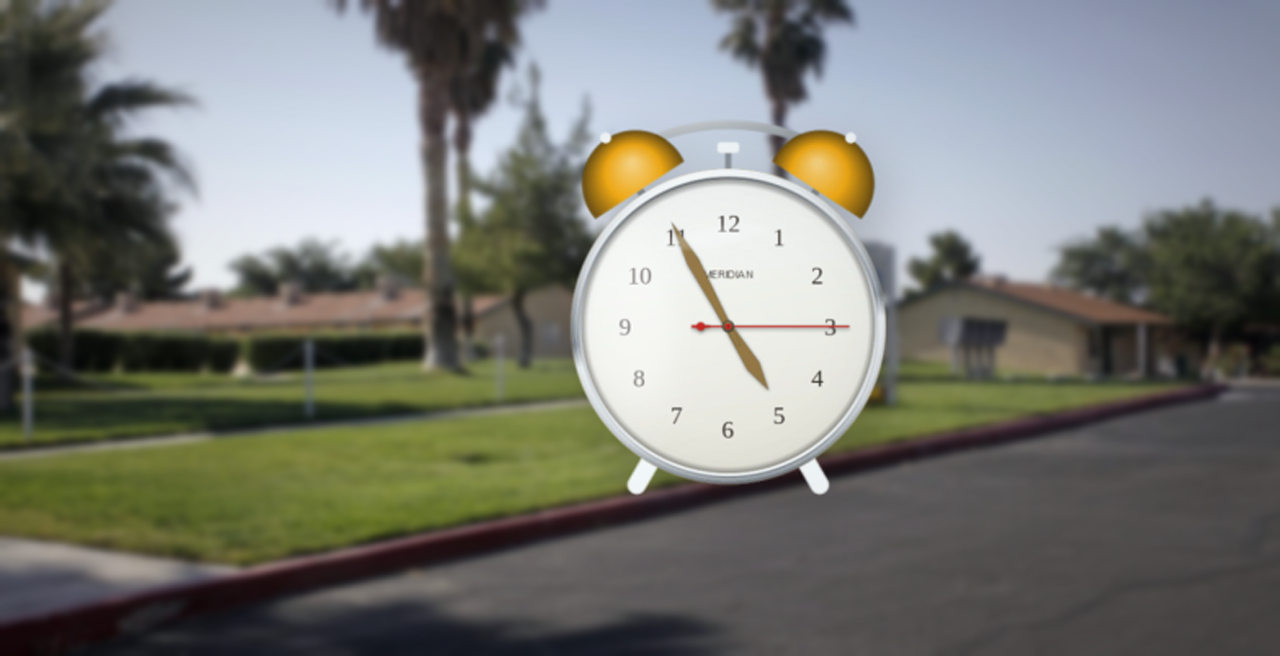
4:55:15
